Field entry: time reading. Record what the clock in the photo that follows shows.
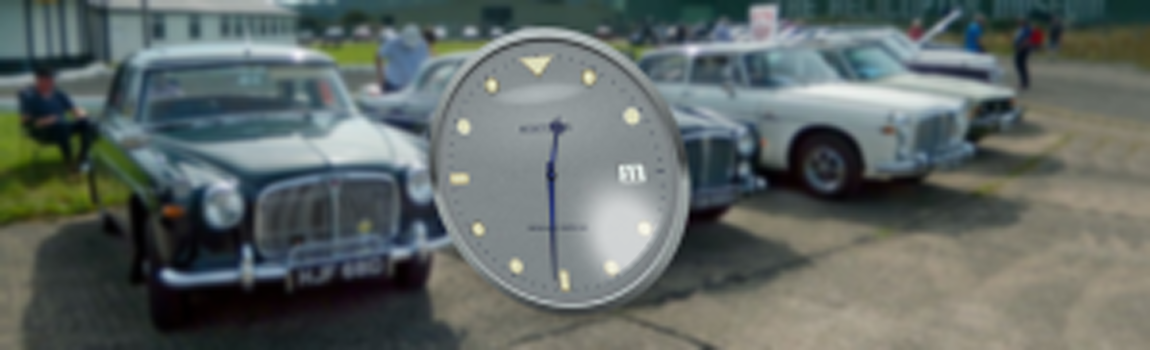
12:31
